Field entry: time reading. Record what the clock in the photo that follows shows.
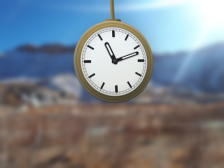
11:12
